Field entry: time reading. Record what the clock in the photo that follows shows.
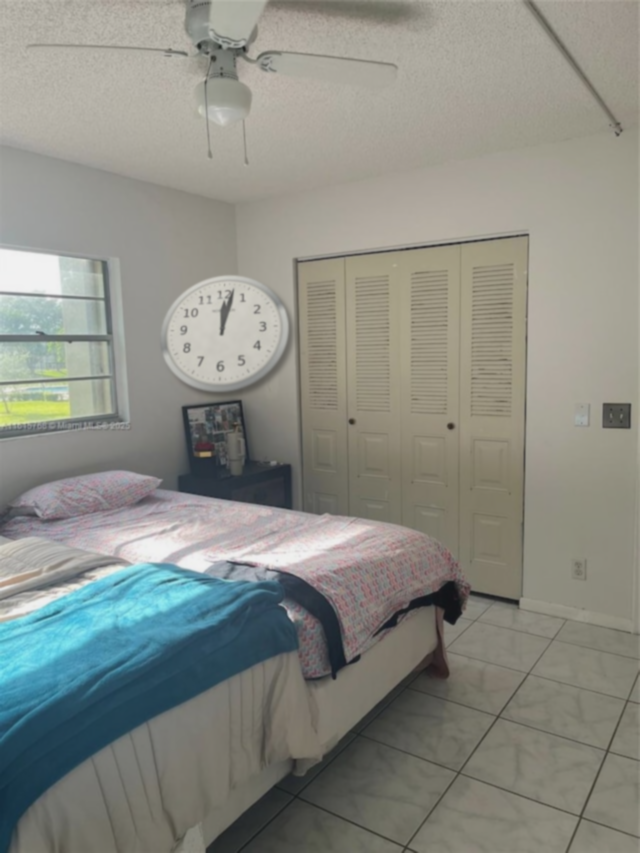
12:02
